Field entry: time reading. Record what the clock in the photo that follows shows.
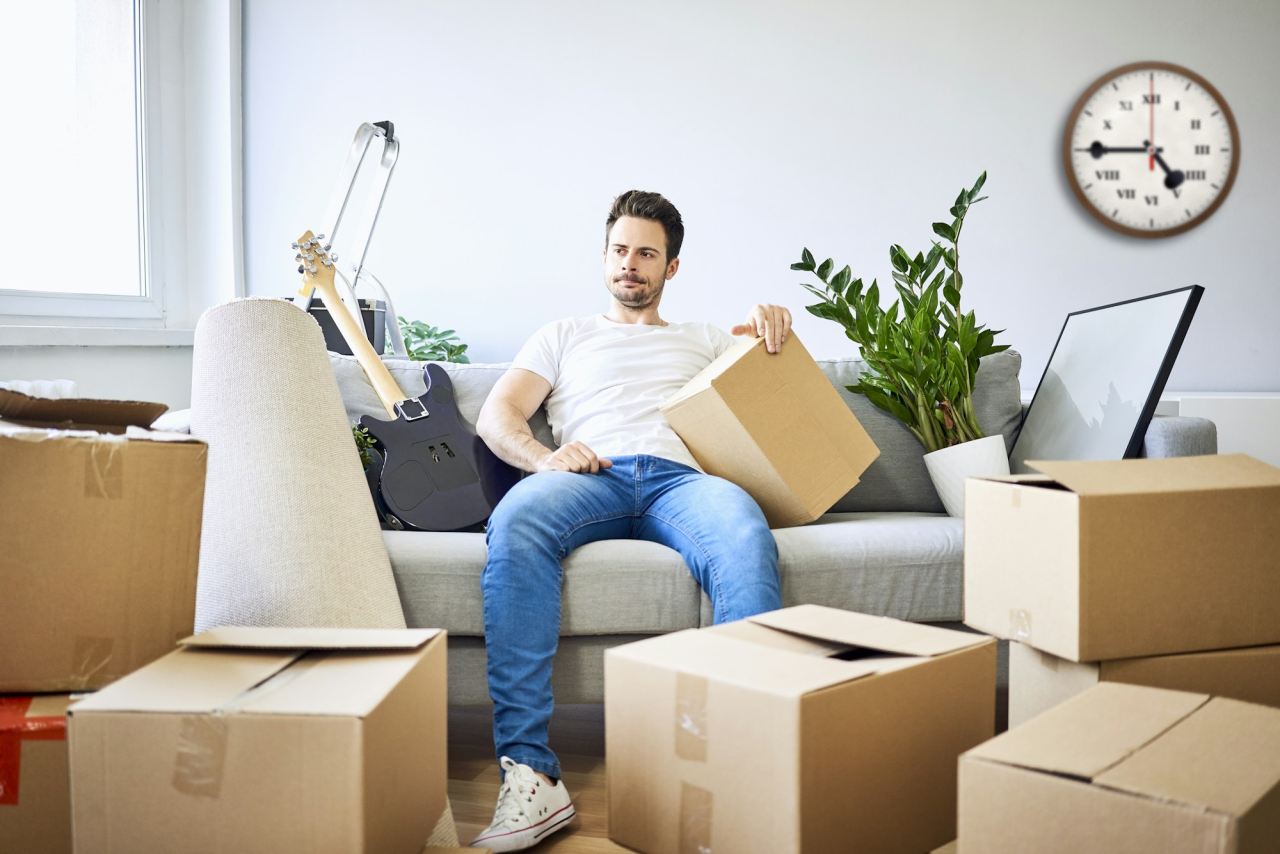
4:45:00
